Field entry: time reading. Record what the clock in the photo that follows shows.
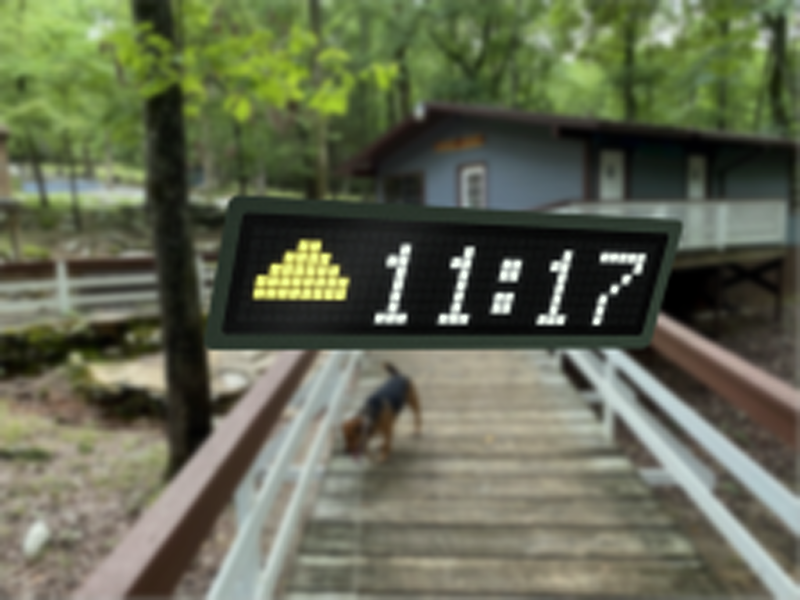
11:17
